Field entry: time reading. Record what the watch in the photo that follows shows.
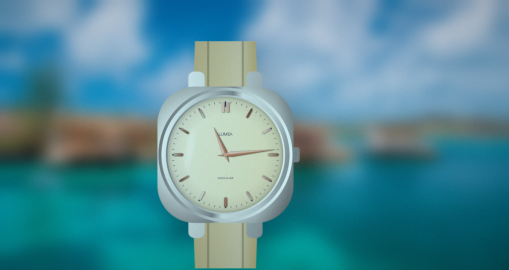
11:14
